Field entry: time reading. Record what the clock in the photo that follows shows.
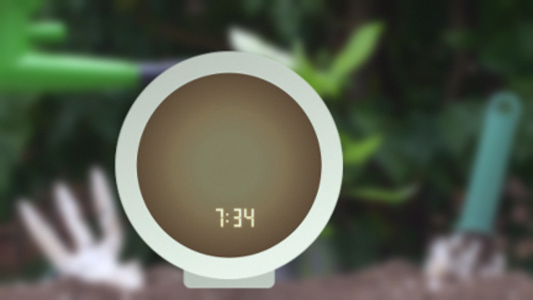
7:34
